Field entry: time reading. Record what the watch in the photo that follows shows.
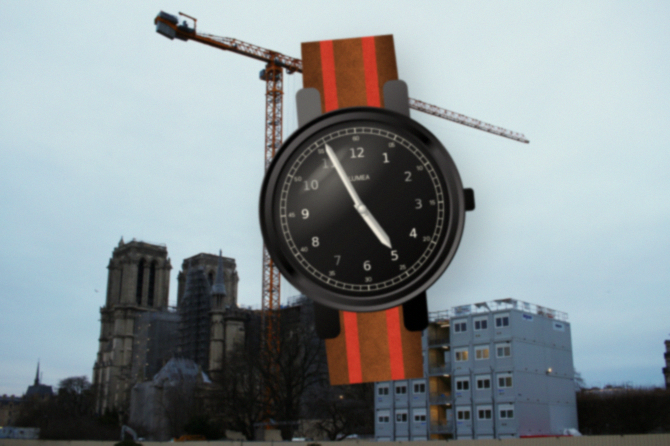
4:56
